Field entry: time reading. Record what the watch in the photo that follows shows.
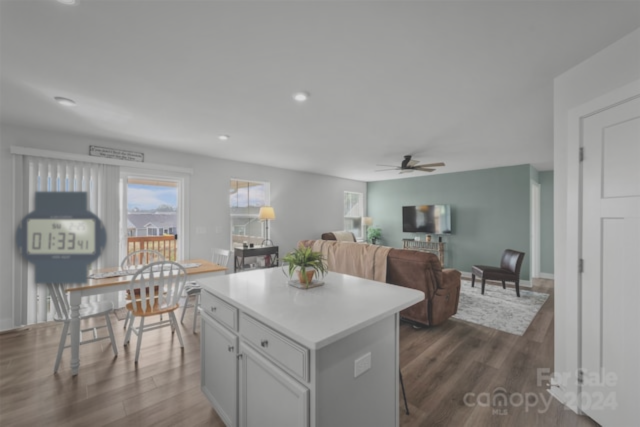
1:33
